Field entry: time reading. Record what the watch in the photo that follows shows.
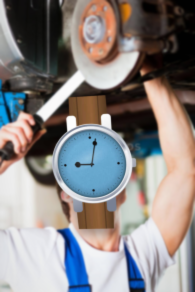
9:02
